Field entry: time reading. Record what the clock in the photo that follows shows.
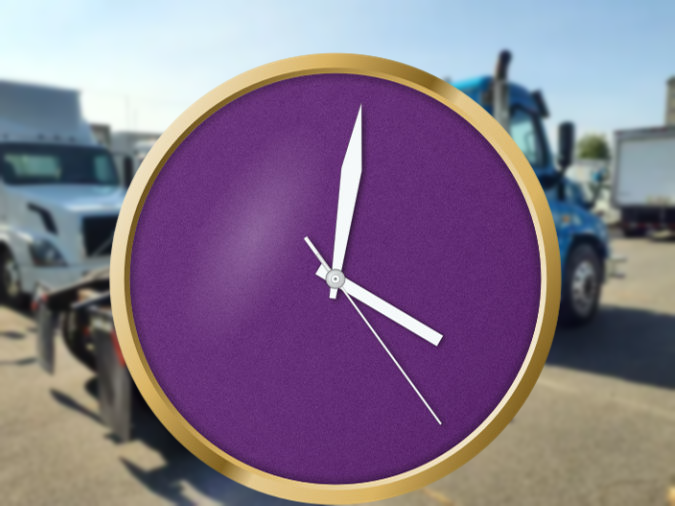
4:01:24
